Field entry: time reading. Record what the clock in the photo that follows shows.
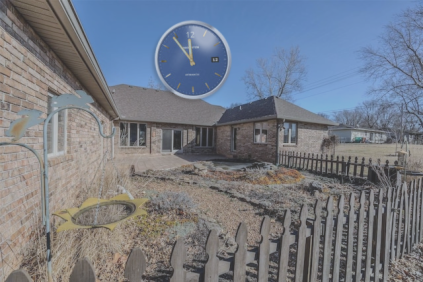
11:54
